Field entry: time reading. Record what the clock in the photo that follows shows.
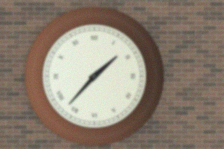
1:37
